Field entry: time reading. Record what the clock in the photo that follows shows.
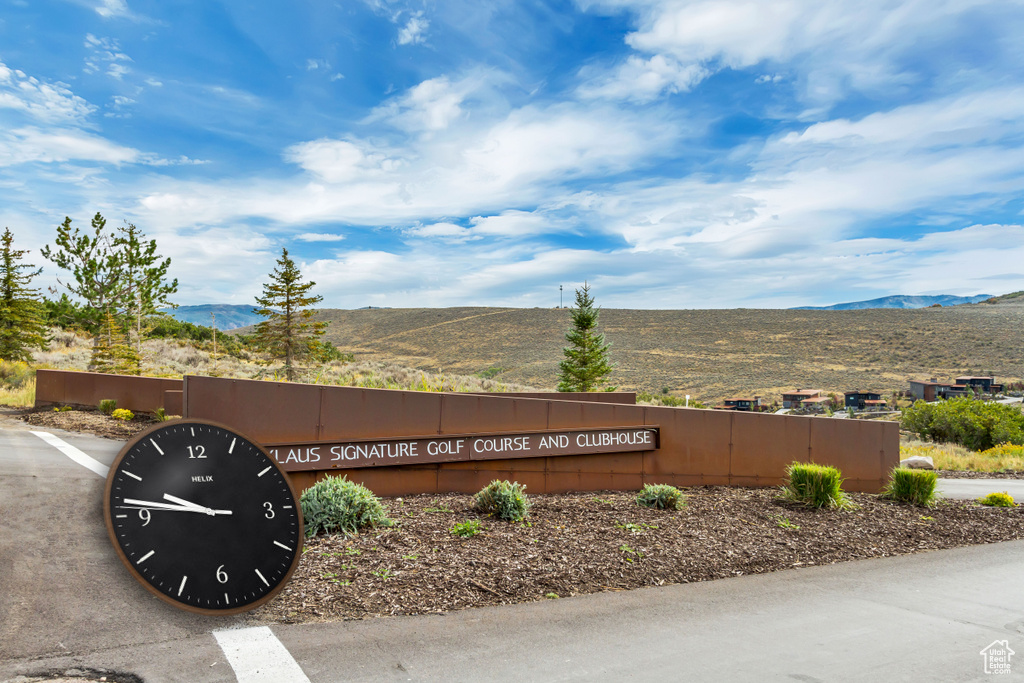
9:46:46
